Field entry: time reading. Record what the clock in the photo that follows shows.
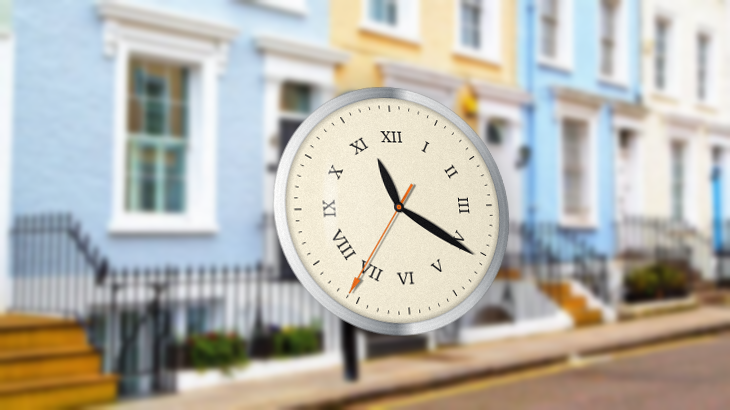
11:20:36
